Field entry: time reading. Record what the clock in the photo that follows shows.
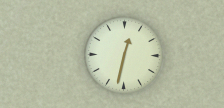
12:32
